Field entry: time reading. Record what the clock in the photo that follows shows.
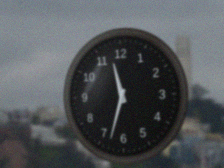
11:33
